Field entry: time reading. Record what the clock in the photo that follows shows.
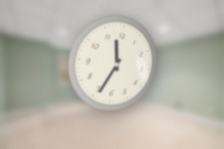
11:34
